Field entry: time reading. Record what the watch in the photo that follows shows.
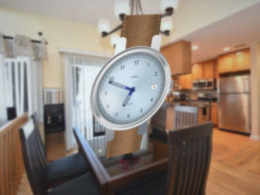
6:49
